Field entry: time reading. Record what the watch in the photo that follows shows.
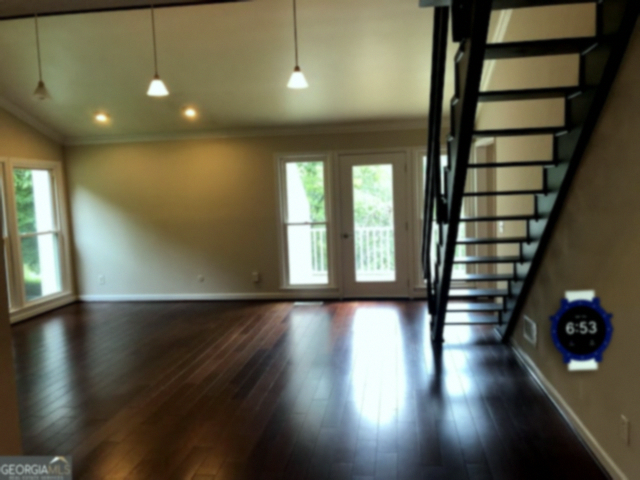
6:53
